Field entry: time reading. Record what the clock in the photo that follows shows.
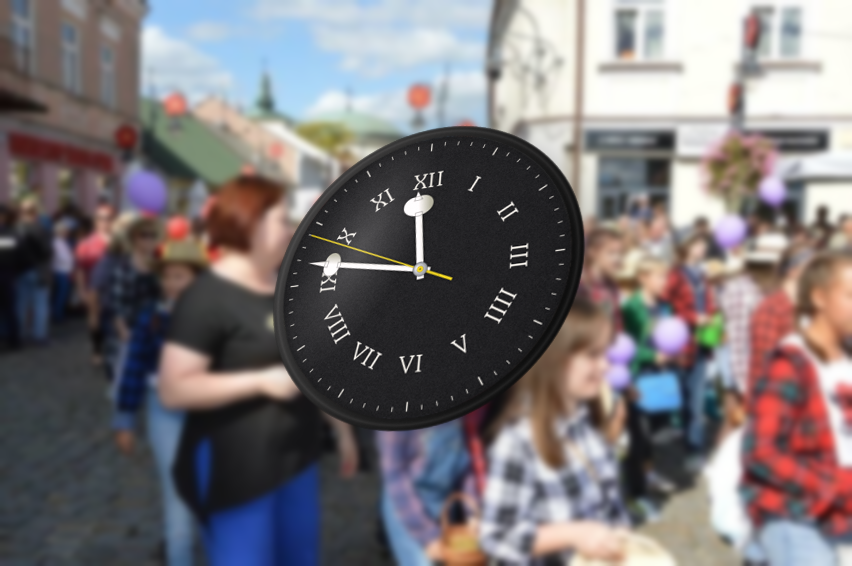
11:46:49
